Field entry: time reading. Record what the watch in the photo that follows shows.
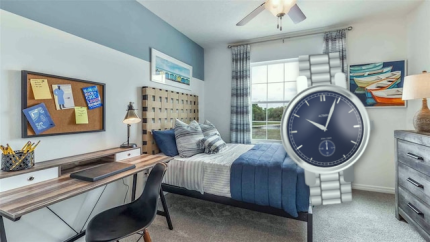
10:04
